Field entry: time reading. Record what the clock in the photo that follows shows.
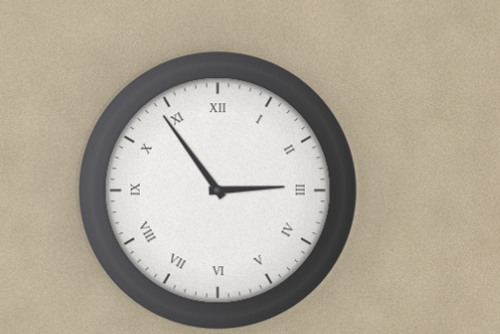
2:54
